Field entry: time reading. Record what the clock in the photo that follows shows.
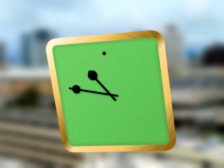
10:47
